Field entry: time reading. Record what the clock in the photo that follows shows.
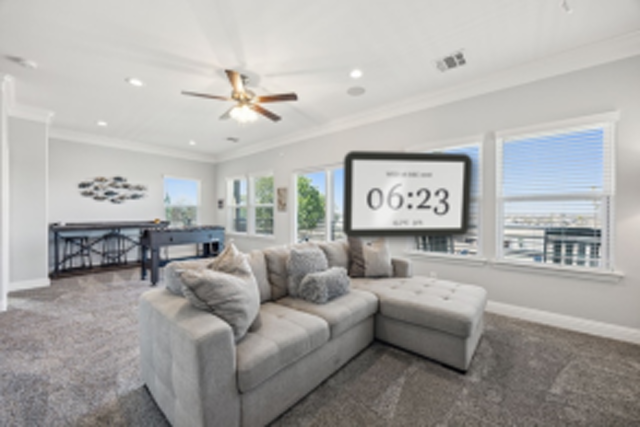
6:23
